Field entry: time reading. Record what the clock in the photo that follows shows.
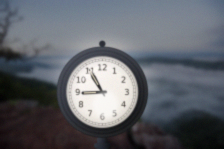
8:55
